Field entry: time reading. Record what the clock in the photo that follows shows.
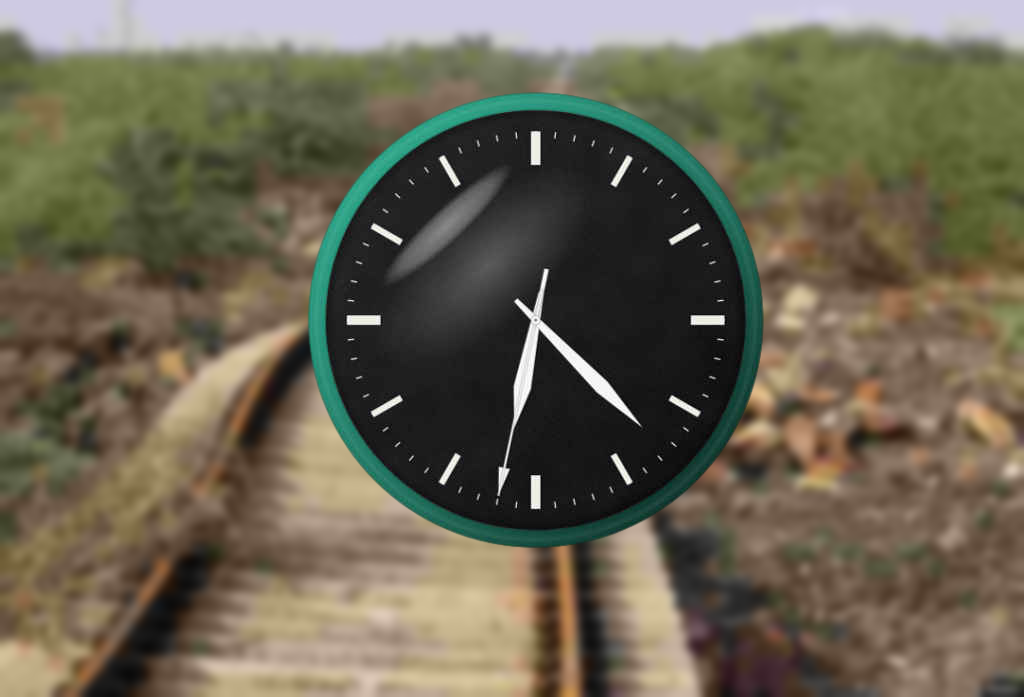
6:22:32
